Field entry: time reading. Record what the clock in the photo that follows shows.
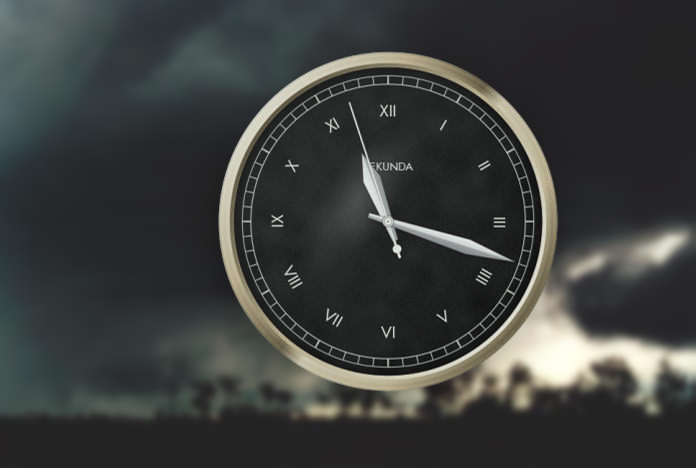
11:17:57
